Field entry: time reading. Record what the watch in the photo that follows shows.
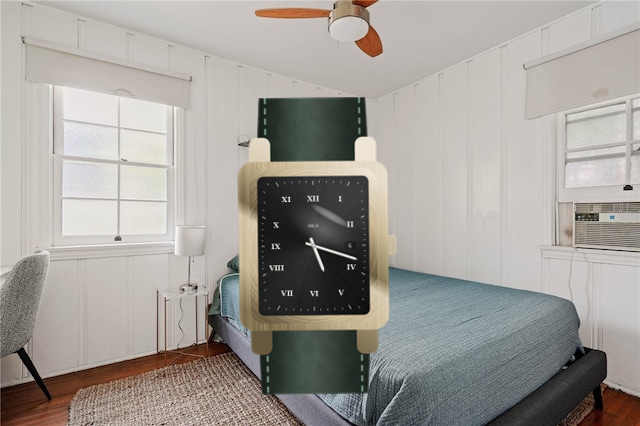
5:18
